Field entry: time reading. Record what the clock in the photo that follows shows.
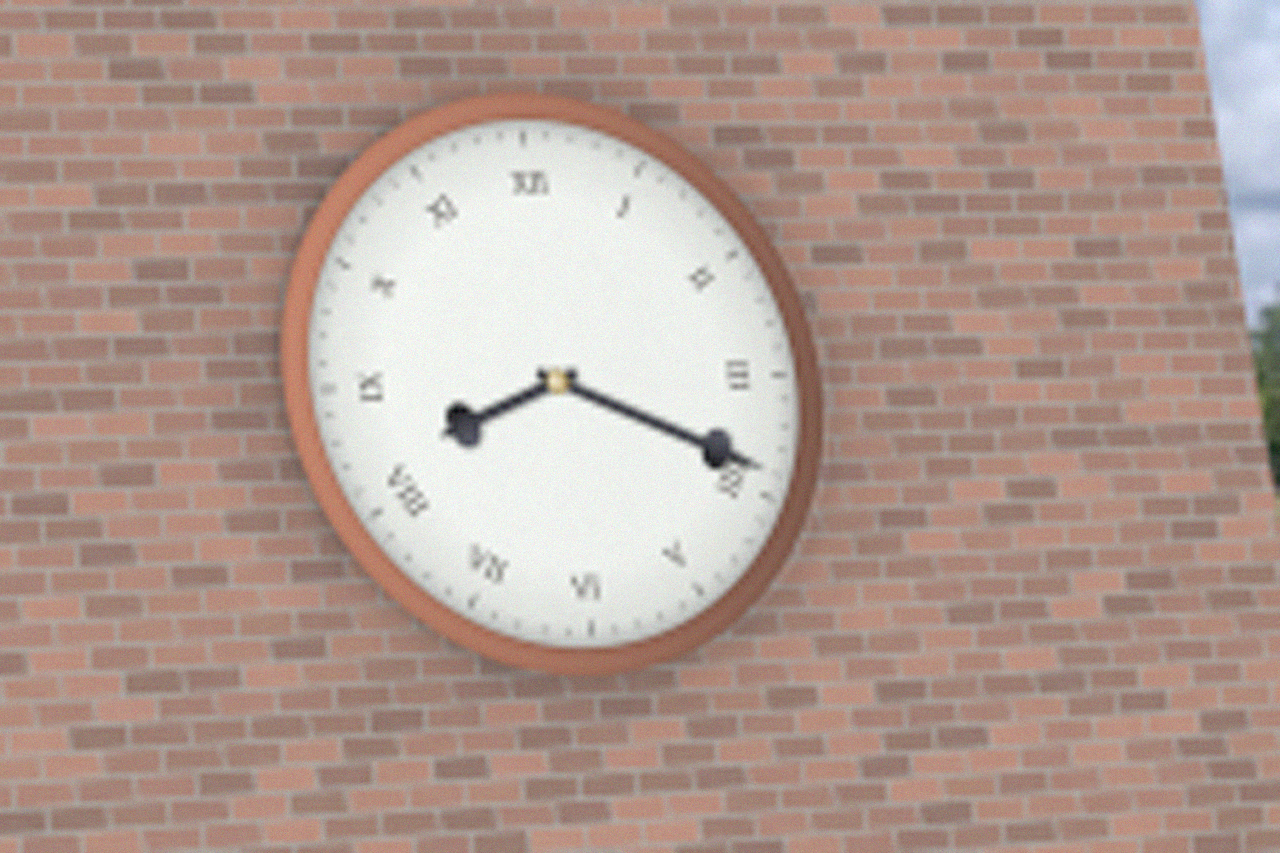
8:19
